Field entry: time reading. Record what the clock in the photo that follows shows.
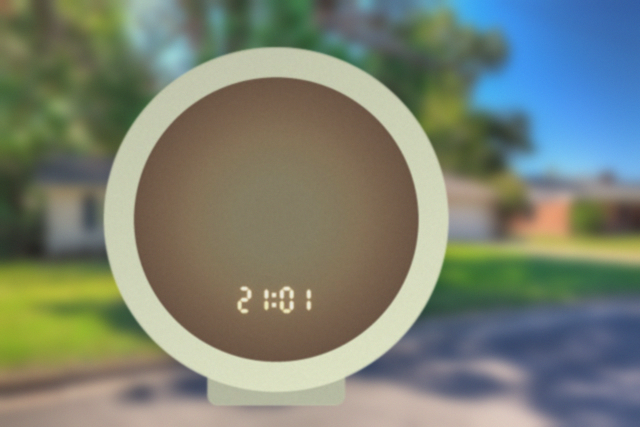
21:01
